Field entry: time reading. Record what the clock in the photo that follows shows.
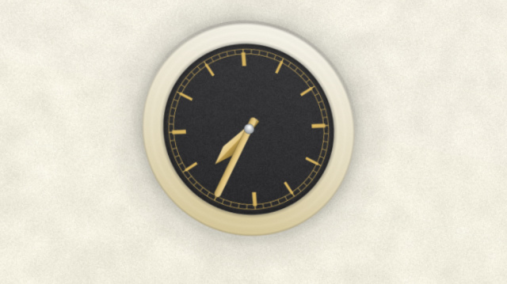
7:35
